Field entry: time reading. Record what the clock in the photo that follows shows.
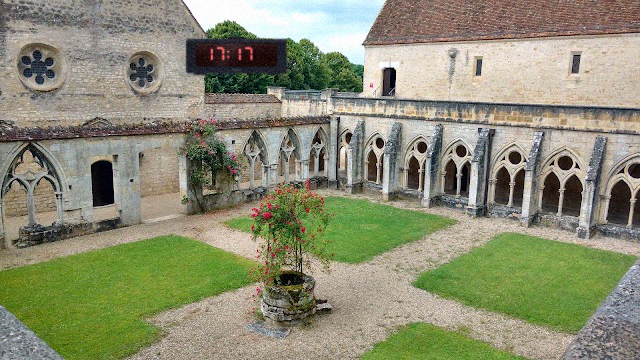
17:17
